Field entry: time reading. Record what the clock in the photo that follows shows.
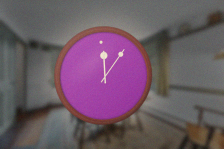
12:07
